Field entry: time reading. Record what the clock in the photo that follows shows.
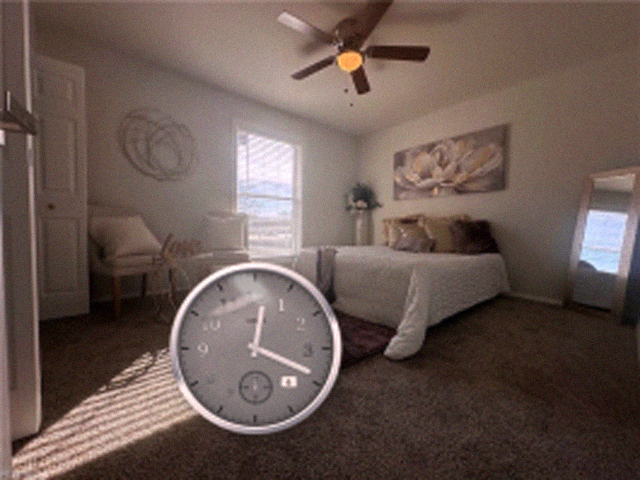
12:19
